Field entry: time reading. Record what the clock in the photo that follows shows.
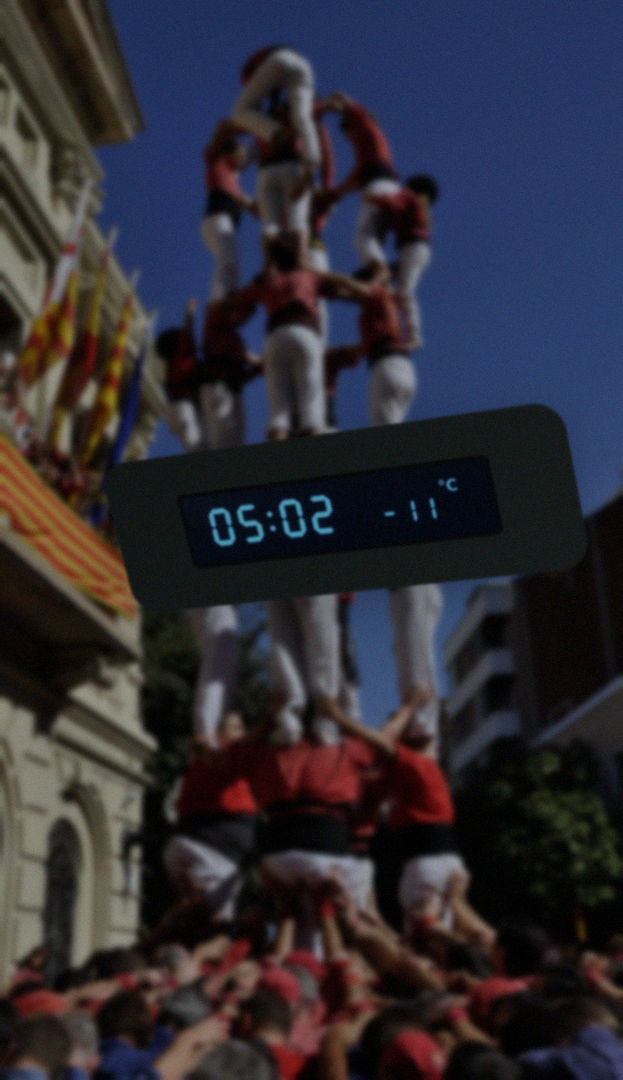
5:02
